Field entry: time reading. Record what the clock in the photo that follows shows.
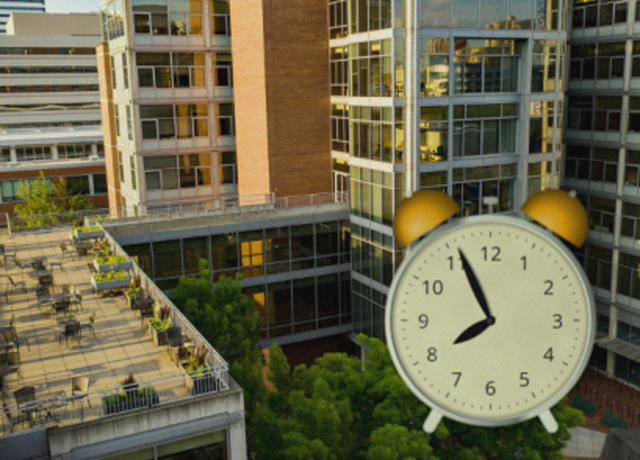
7:56
